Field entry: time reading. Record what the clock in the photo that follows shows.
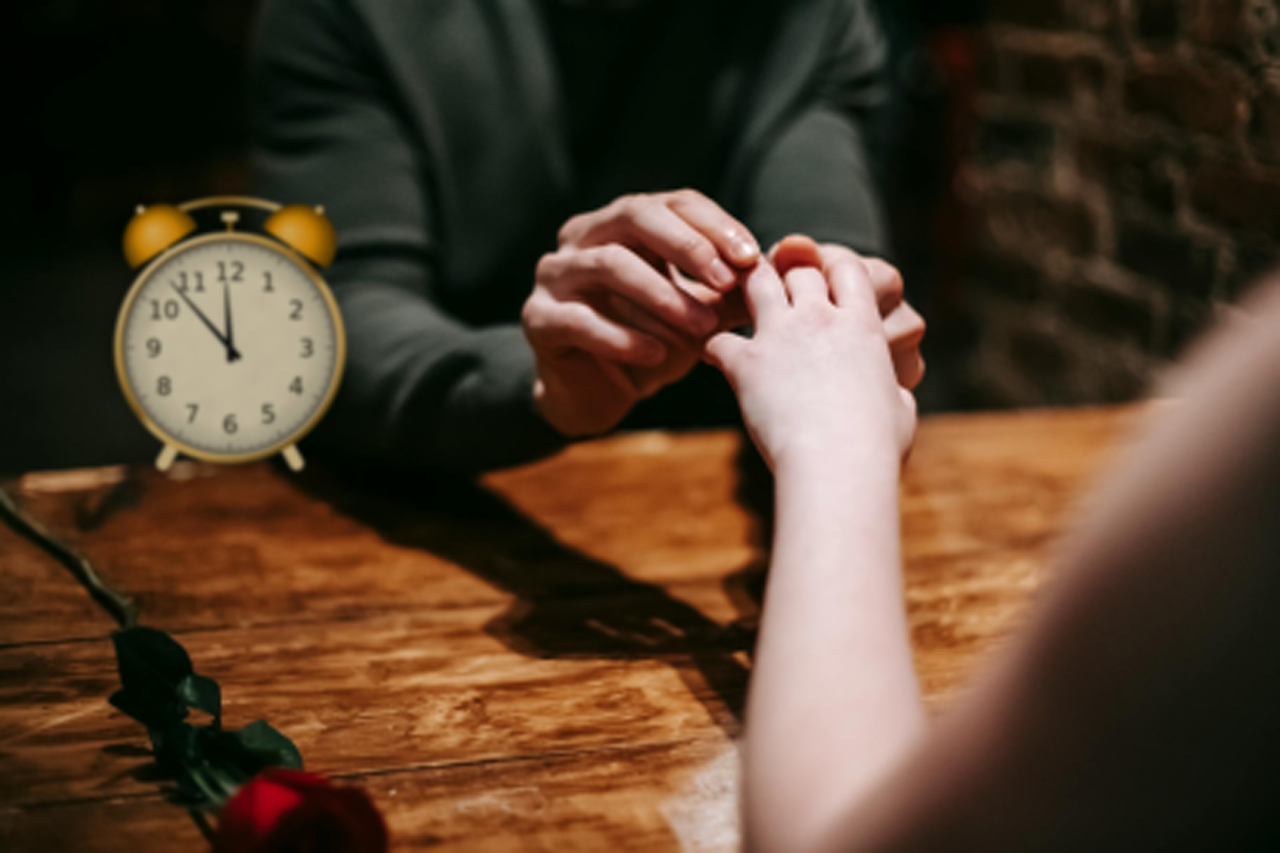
11:53
